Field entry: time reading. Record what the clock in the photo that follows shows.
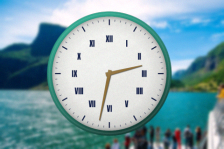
2:32
